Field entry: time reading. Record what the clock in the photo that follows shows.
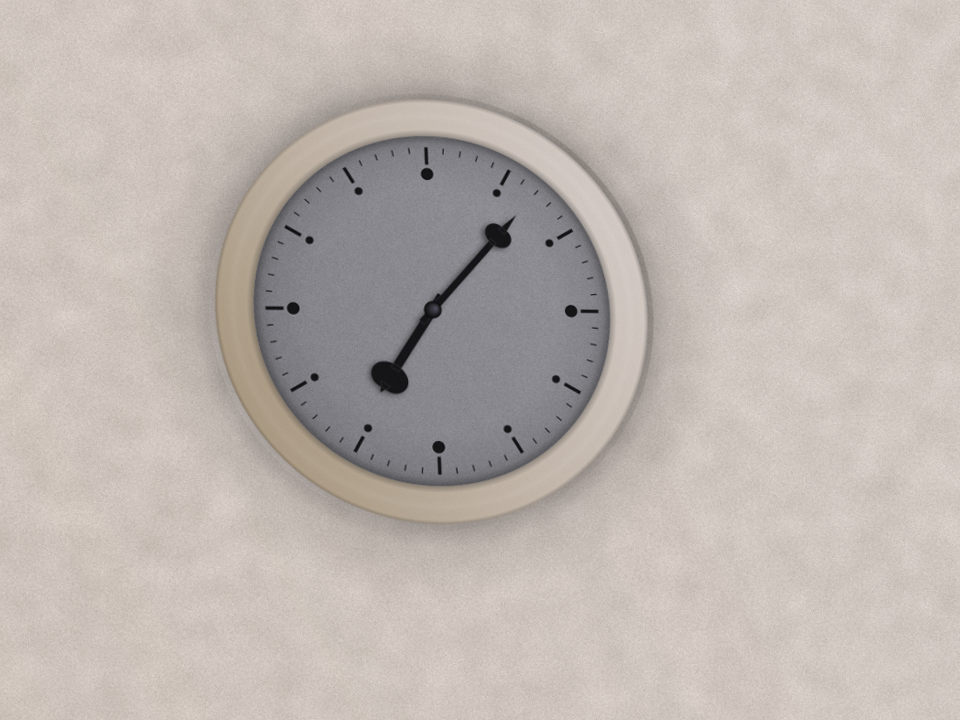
7:07
